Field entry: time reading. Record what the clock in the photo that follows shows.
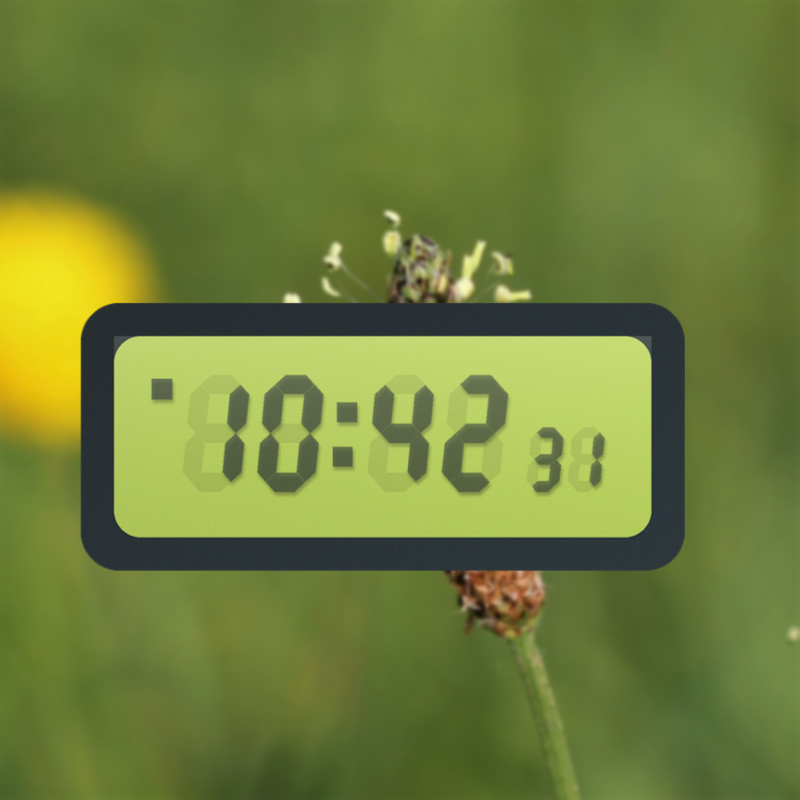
10:42:31
